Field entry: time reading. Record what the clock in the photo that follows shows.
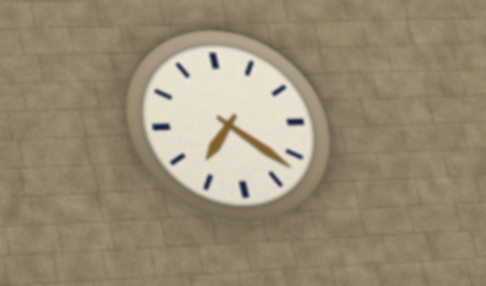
7:22
